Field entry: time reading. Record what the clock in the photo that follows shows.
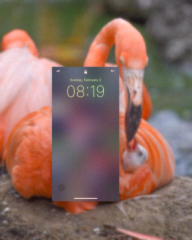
8:19
